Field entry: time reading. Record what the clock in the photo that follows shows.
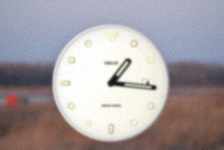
1:16
